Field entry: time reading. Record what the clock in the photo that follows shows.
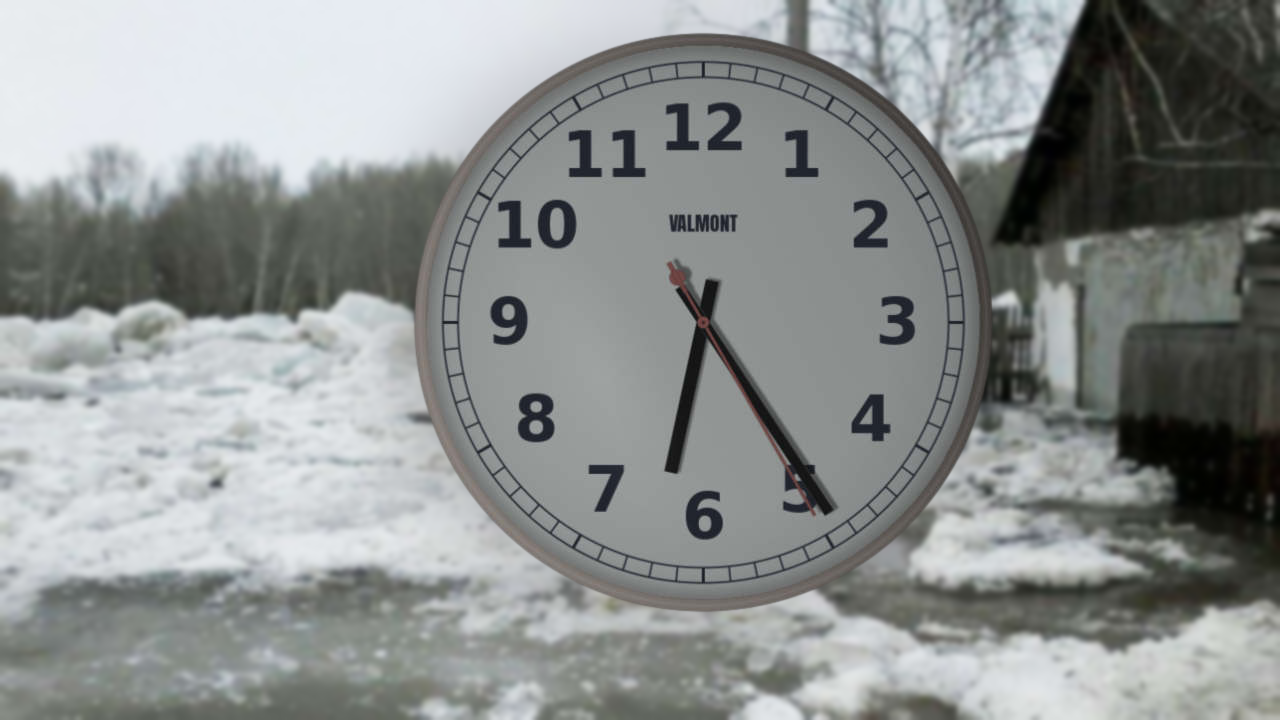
6:24:25
